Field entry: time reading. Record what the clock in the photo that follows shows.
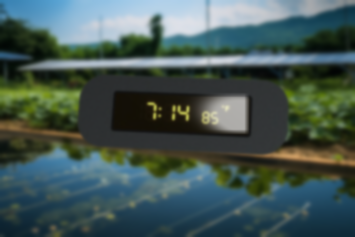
7:14
